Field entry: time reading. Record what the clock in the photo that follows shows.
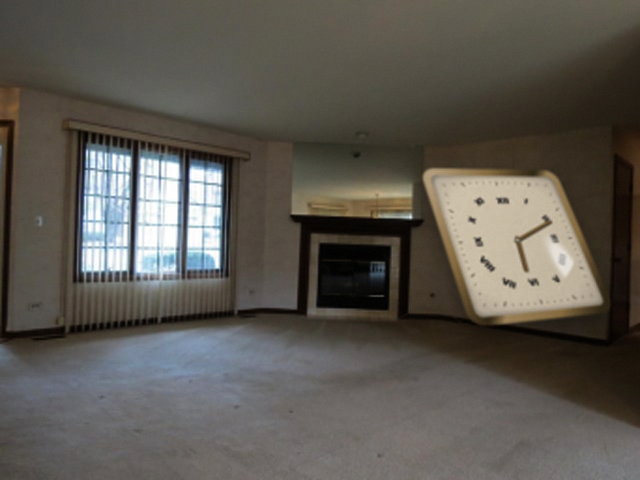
6:11
